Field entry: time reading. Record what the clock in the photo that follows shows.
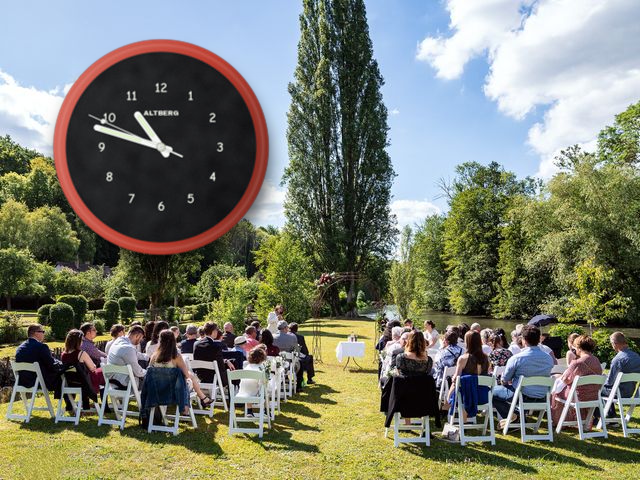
10:47:49
